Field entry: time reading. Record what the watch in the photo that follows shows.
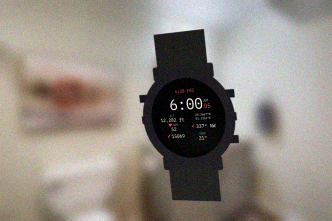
6:00
